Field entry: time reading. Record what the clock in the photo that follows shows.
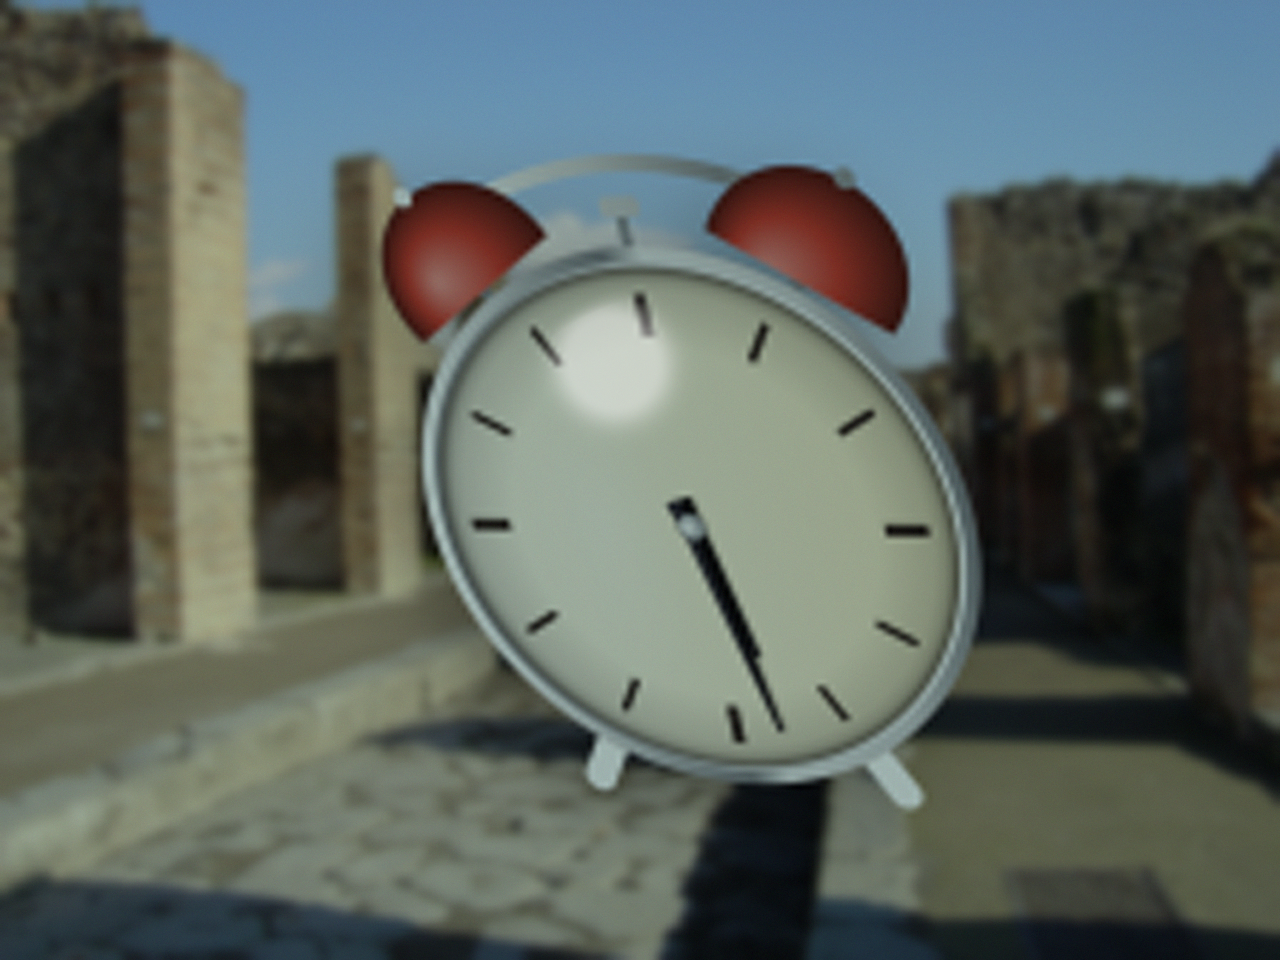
5:28
